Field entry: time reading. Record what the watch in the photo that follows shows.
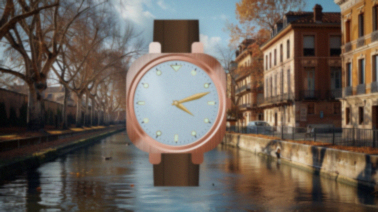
4:12
